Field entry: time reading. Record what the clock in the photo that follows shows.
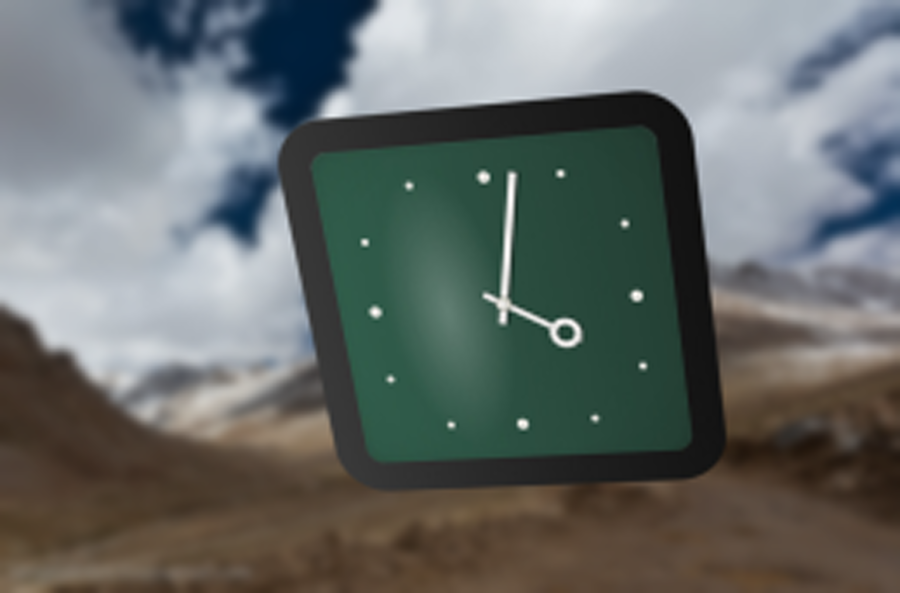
4:02
